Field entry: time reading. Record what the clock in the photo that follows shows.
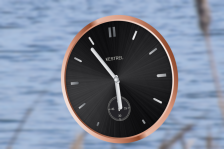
5:54
